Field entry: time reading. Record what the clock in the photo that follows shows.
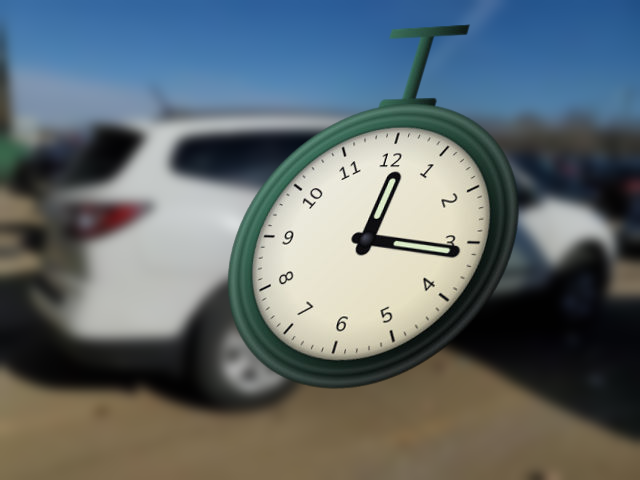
12:16
